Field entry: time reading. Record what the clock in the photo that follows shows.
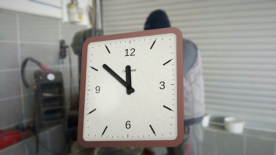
11:52
